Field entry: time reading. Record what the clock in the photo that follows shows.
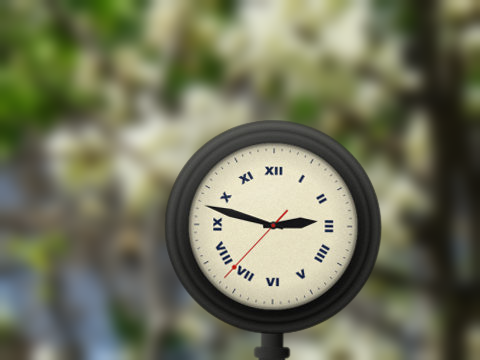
2:47:37
